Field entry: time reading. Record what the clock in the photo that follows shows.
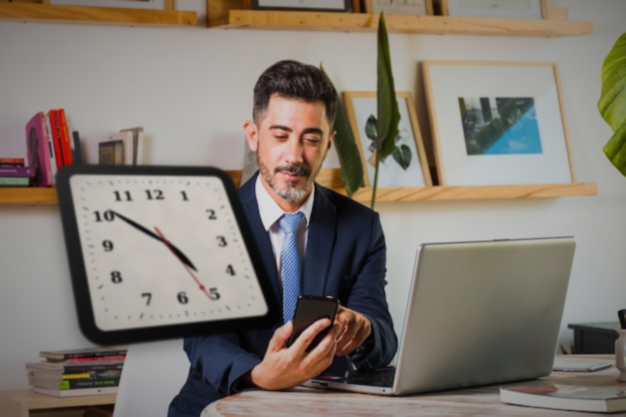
4:51:26
